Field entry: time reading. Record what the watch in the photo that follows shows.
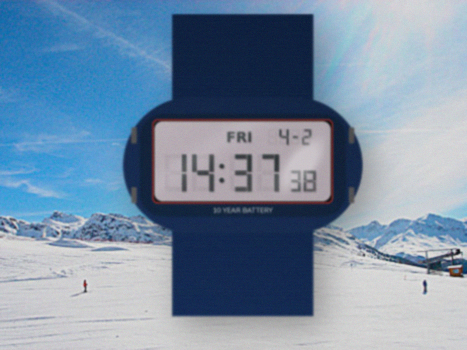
14:37:38
